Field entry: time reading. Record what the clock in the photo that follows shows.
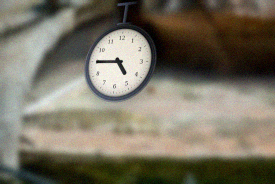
4:45
